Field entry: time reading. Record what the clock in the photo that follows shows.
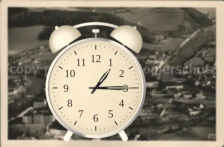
1:15
